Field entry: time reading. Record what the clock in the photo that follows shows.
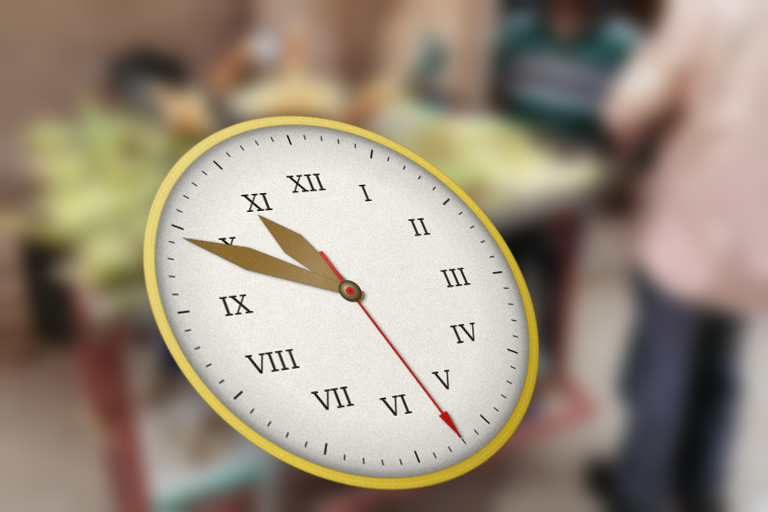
10:49:27
